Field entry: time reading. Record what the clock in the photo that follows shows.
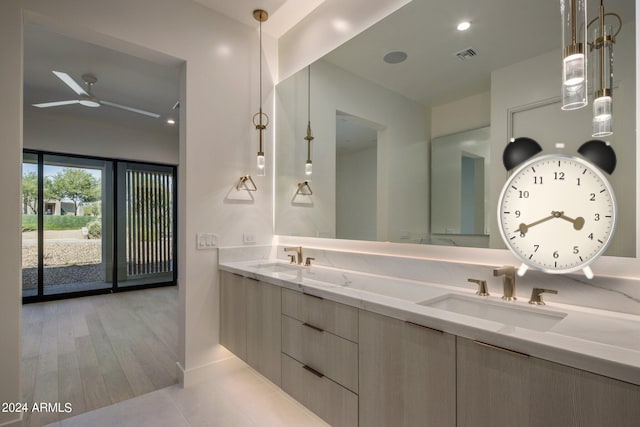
3:41
